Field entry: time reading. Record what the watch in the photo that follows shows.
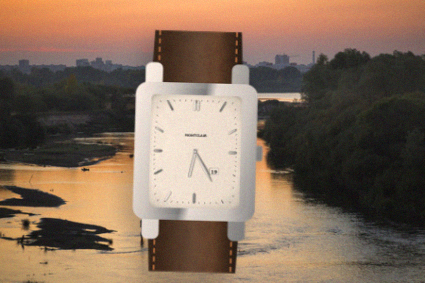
6:25
